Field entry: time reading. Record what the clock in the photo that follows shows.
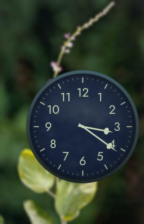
3:21
